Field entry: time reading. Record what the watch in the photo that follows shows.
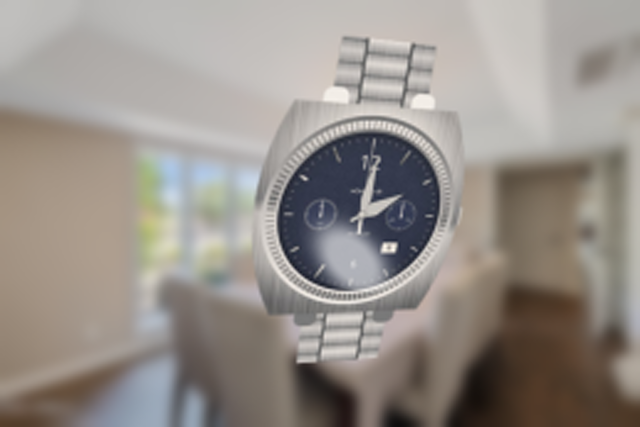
2:01
